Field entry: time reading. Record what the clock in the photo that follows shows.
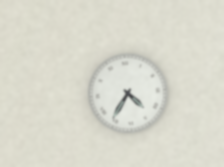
4:36
